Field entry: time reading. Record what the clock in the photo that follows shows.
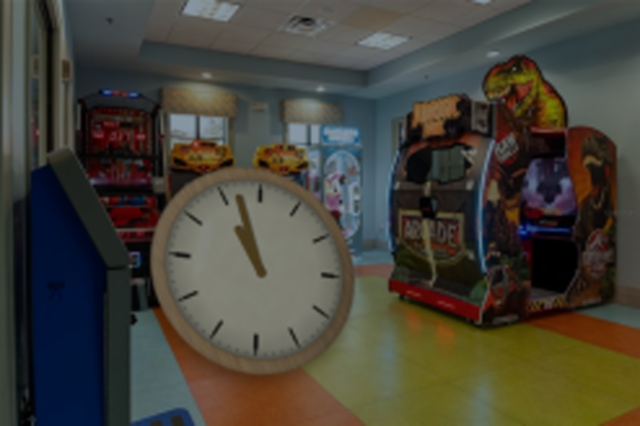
10:57
